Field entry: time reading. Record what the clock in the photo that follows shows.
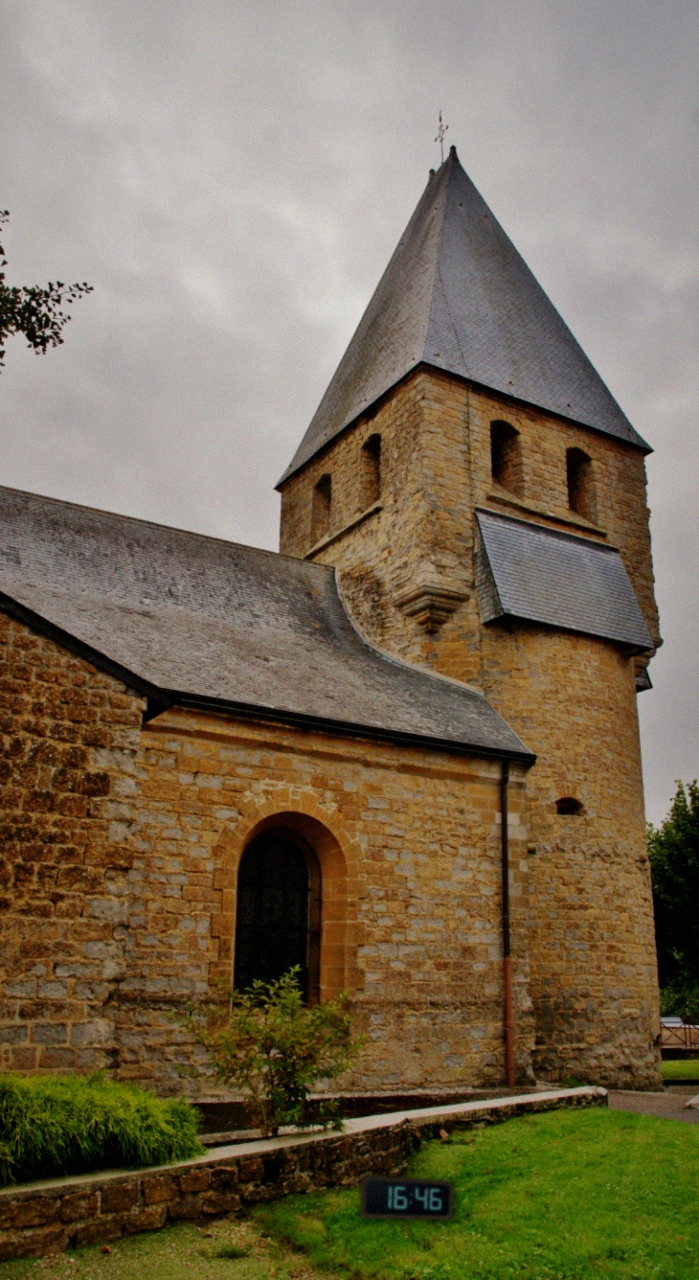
16:46
